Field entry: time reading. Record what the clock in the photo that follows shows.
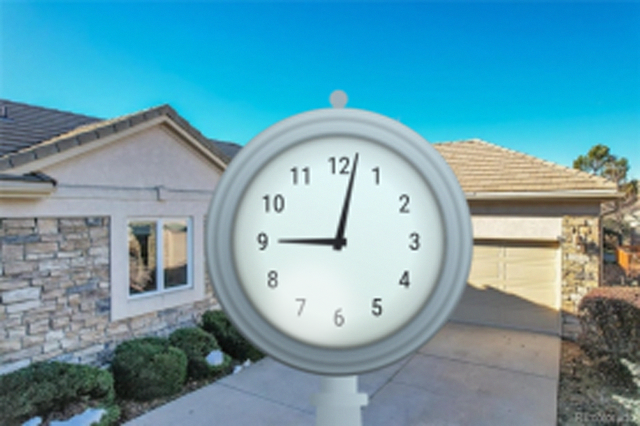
9:02
